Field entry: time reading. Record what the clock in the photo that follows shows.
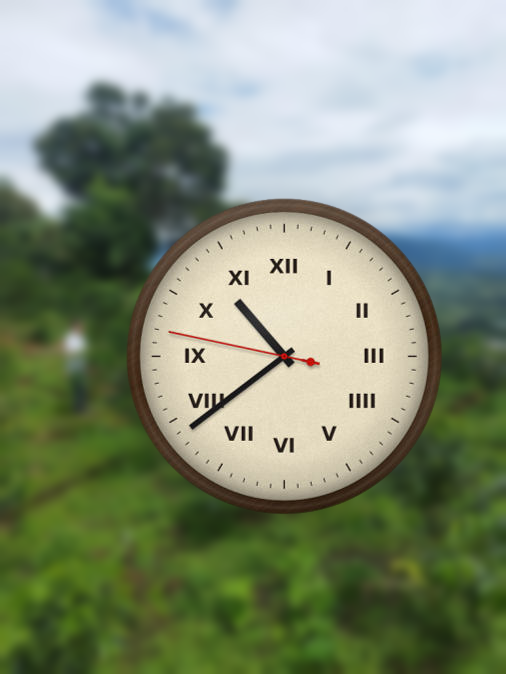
10:38:47
